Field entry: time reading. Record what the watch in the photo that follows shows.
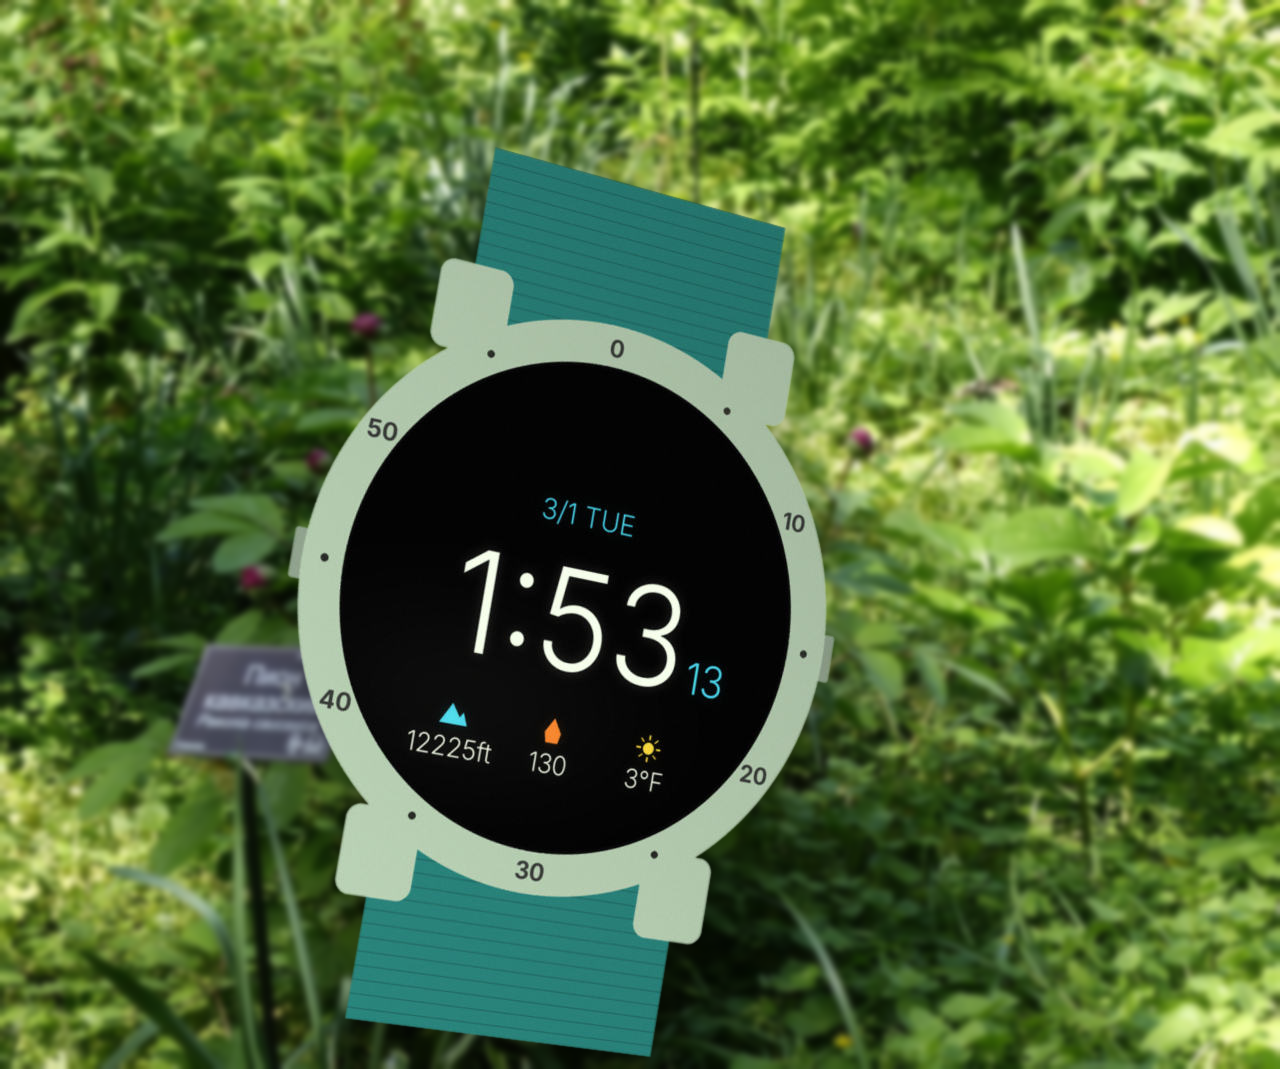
1:53:13
